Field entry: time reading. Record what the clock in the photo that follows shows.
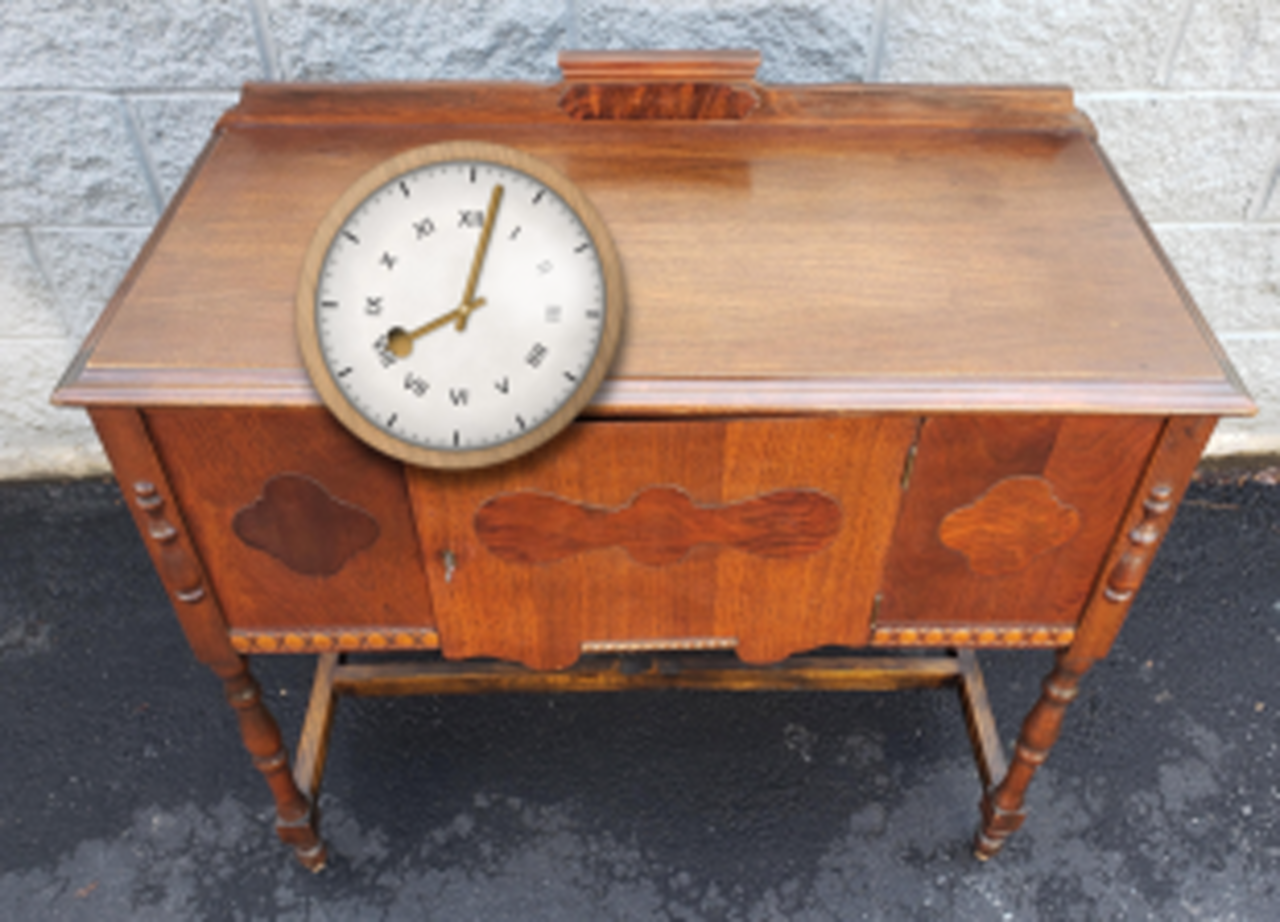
8:02
